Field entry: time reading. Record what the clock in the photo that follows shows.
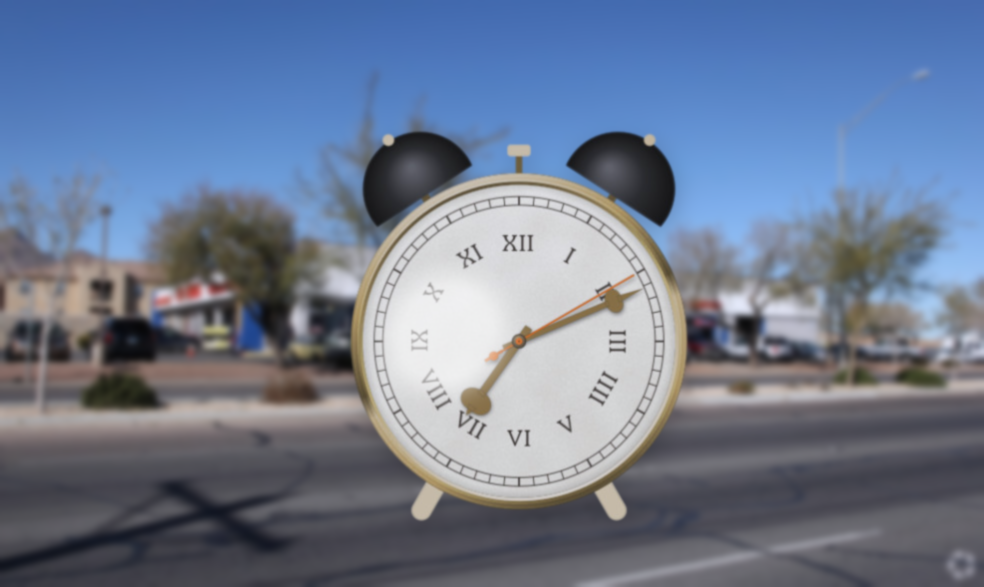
7:11:10
